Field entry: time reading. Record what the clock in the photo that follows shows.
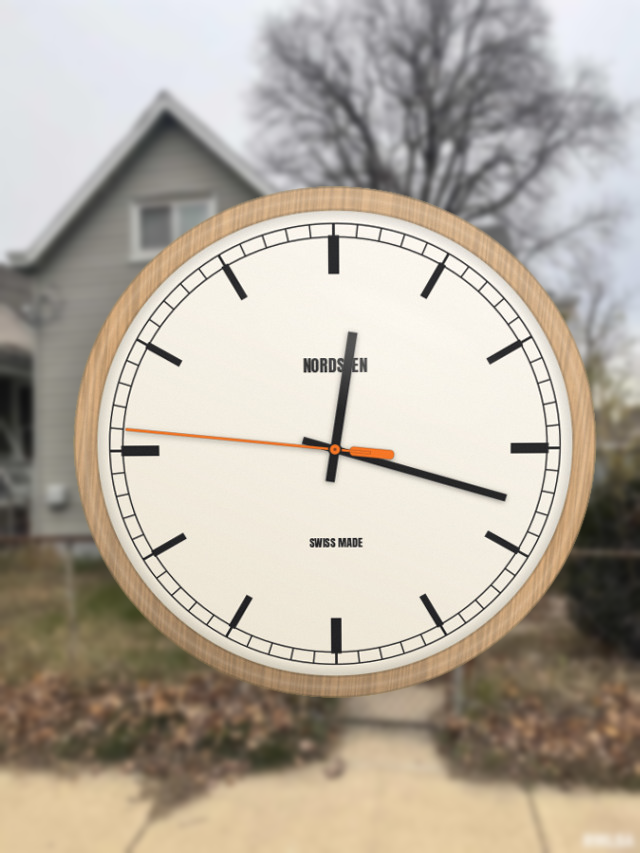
12:17:46
